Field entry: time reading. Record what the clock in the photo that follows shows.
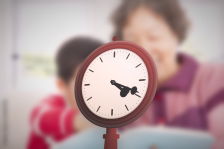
4:19
